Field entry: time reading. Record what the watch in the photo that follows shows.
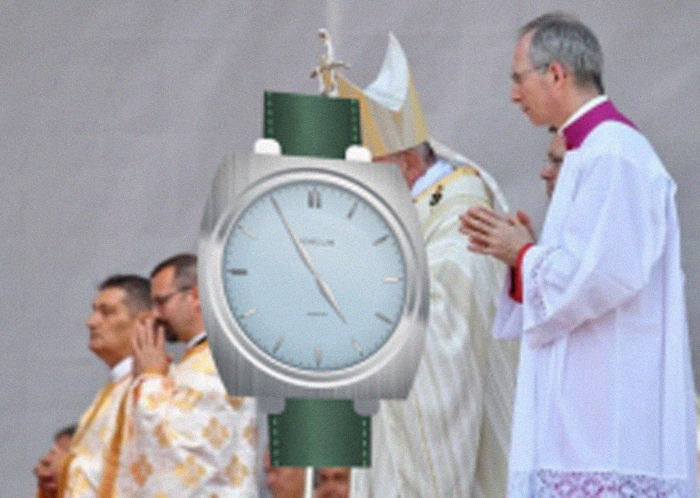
4:55
